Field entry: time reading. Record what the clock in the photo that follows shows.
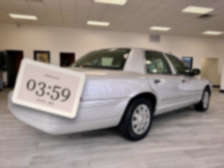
3:59
